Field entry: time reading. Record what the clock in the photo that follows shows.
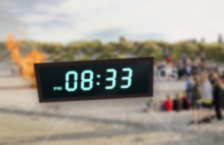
8:33
